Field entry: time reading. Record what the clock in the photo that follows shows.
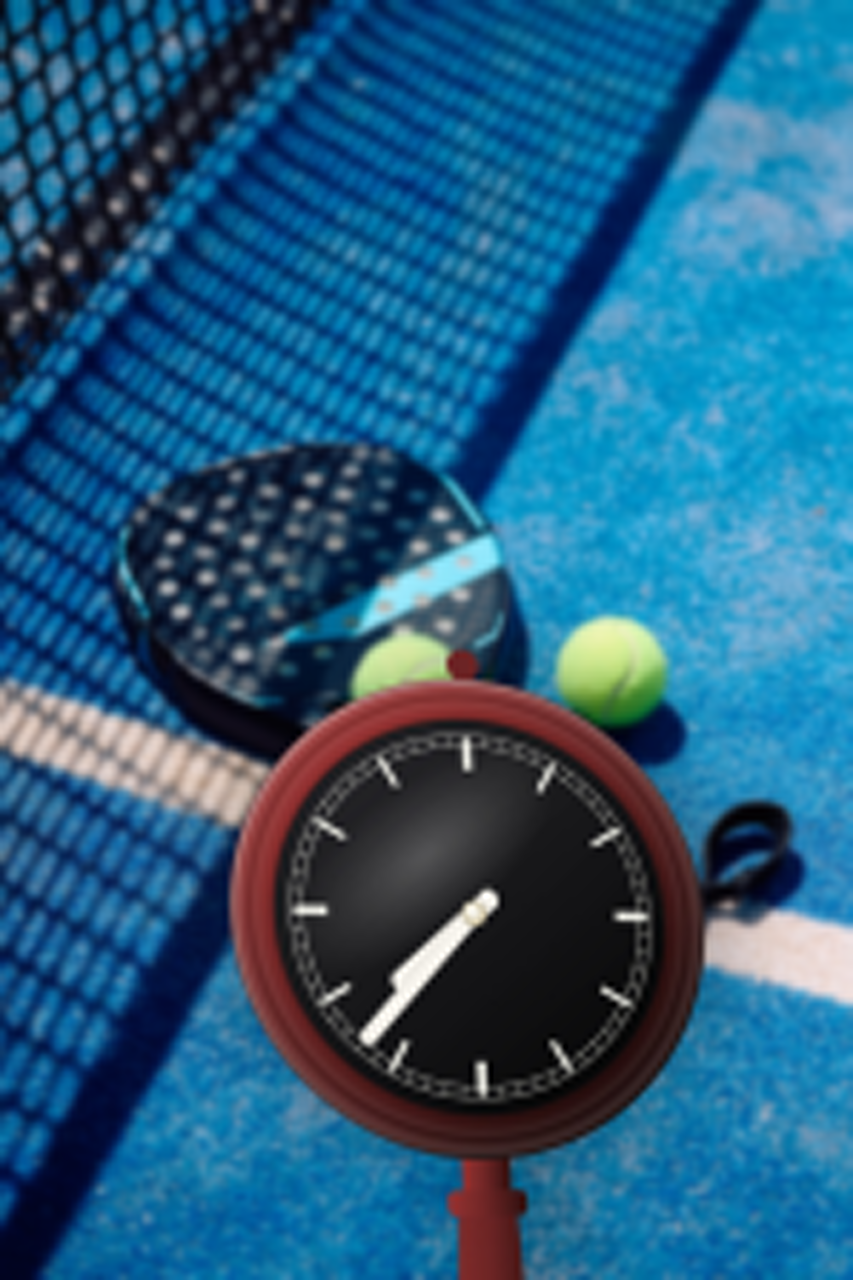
7:37
